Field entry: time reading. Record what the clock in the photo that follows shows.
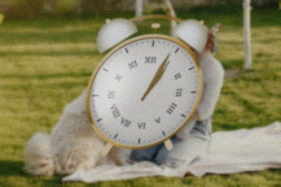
1:04
